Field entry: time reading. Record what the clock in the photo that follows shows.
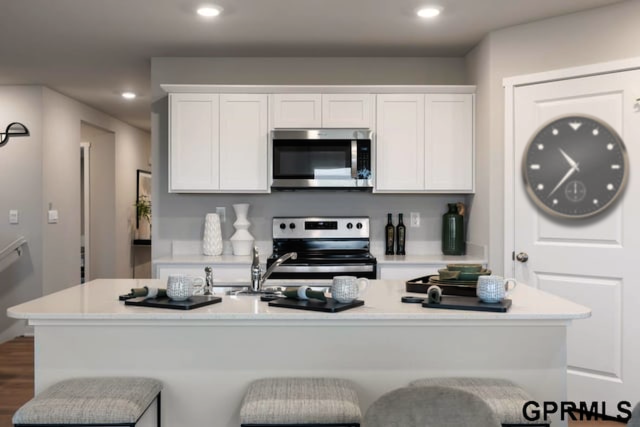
10:37
